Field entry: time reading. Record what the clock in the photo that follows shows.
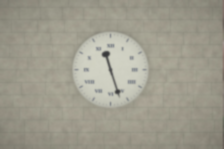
11:27
